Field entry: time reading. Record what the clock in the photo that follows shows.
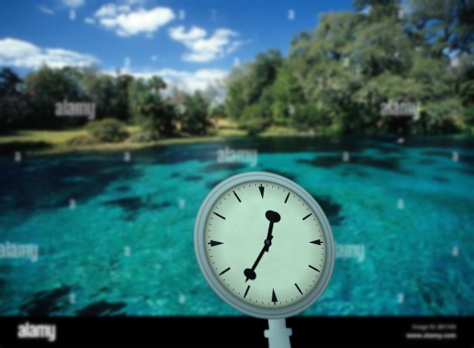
12:36
